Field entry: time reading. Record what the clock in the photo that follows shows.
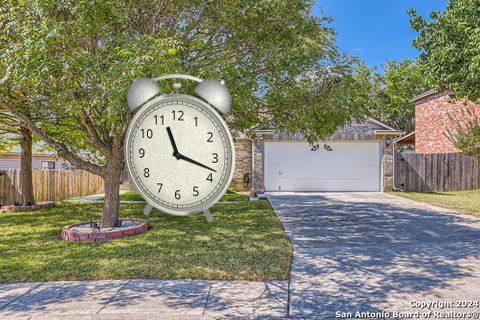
11:18
